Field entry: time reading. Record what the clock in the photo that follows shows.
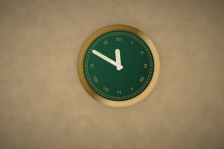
11:50
